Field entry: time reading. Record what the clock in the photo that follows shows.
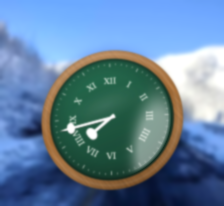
7:43
